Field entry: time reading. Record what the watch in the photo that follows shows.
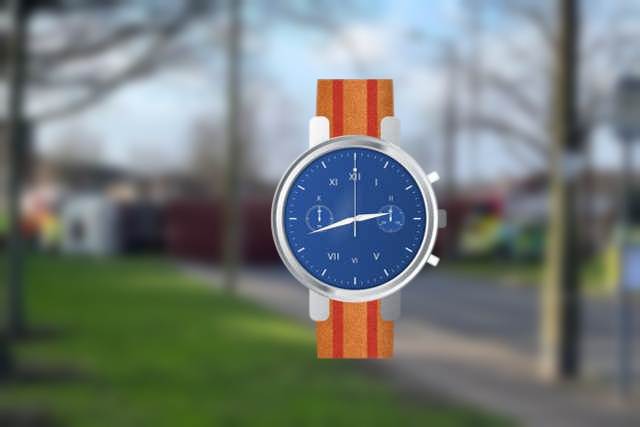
2:42
